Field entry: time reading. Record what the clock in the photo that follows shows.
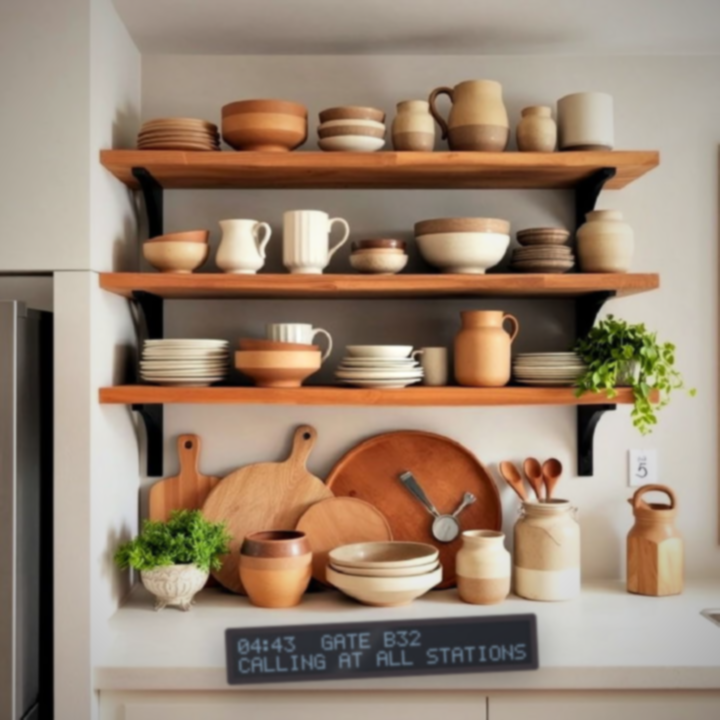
4:43
